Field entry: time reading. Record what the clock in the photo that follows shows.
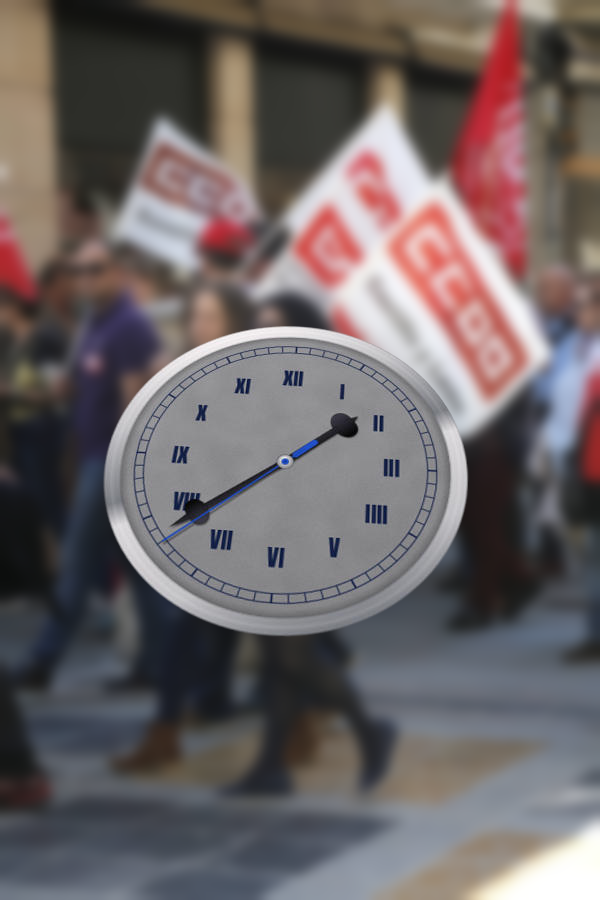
1:38:38
